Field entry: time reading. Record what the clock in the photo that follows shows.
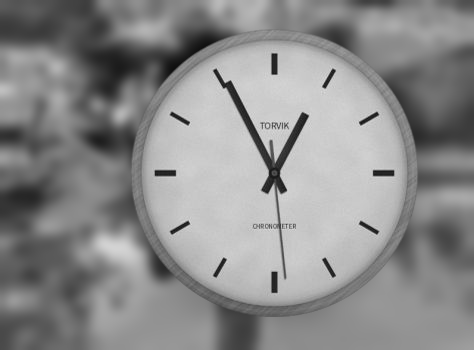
12:55:29
